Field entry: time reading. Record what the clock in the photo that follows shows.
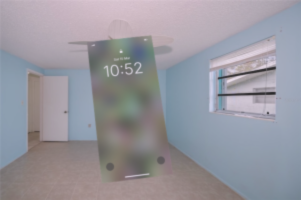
10:52
